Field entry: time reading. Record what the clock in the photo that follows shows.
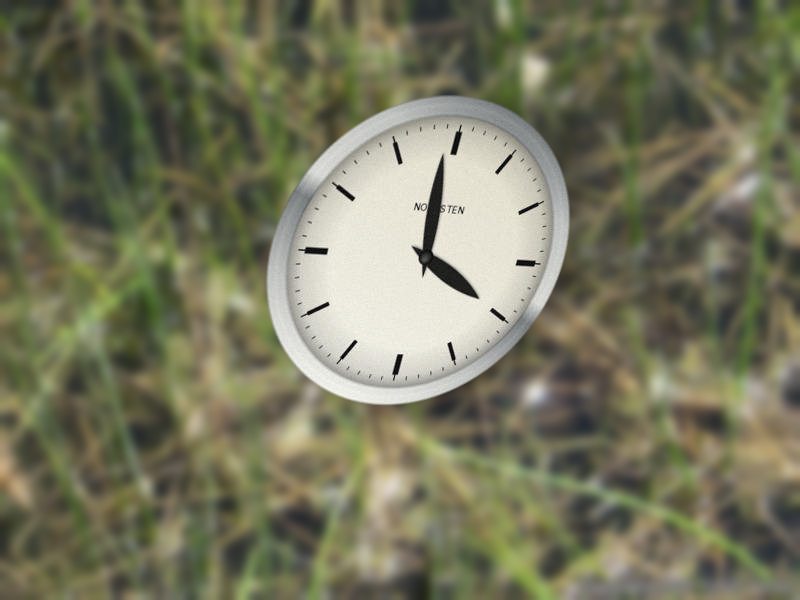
3:59
